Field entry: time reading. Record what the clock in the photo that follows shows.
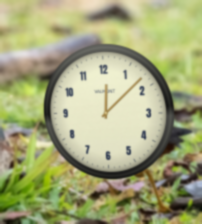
12:08
